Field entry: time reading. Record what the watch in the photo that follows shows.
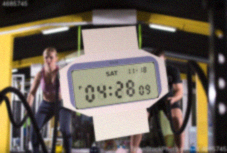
4:28:09
